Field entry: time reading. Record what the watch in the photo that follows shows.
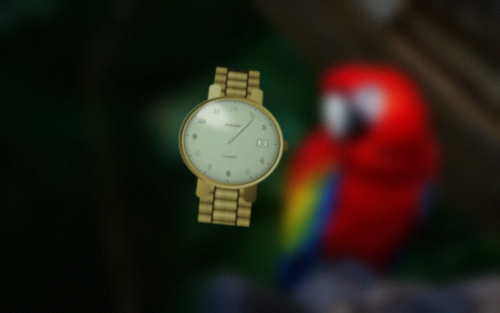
1:06
